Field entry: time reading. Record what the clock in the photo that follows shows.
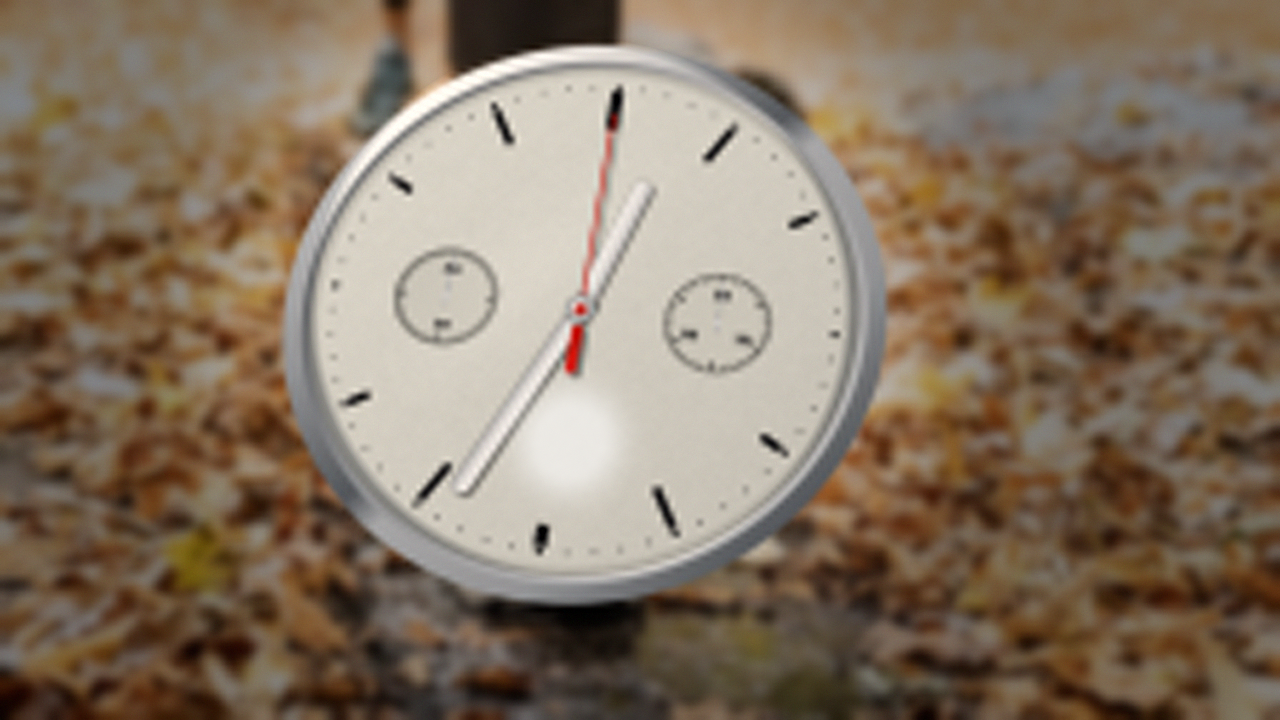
12:34
